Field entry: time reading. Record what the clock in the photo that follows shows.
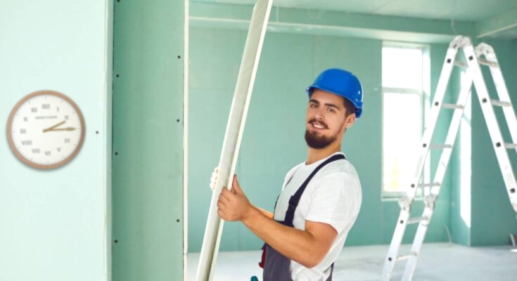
2:15
